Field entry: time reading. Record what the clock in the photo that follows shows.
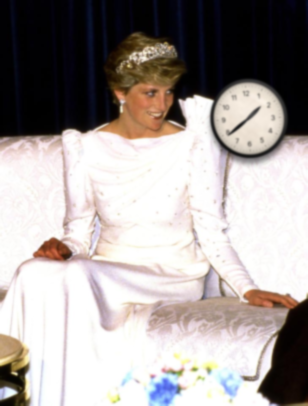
1:39
